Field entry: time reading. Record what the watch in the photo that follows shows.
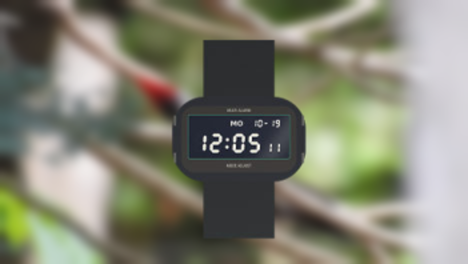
12:05:11
